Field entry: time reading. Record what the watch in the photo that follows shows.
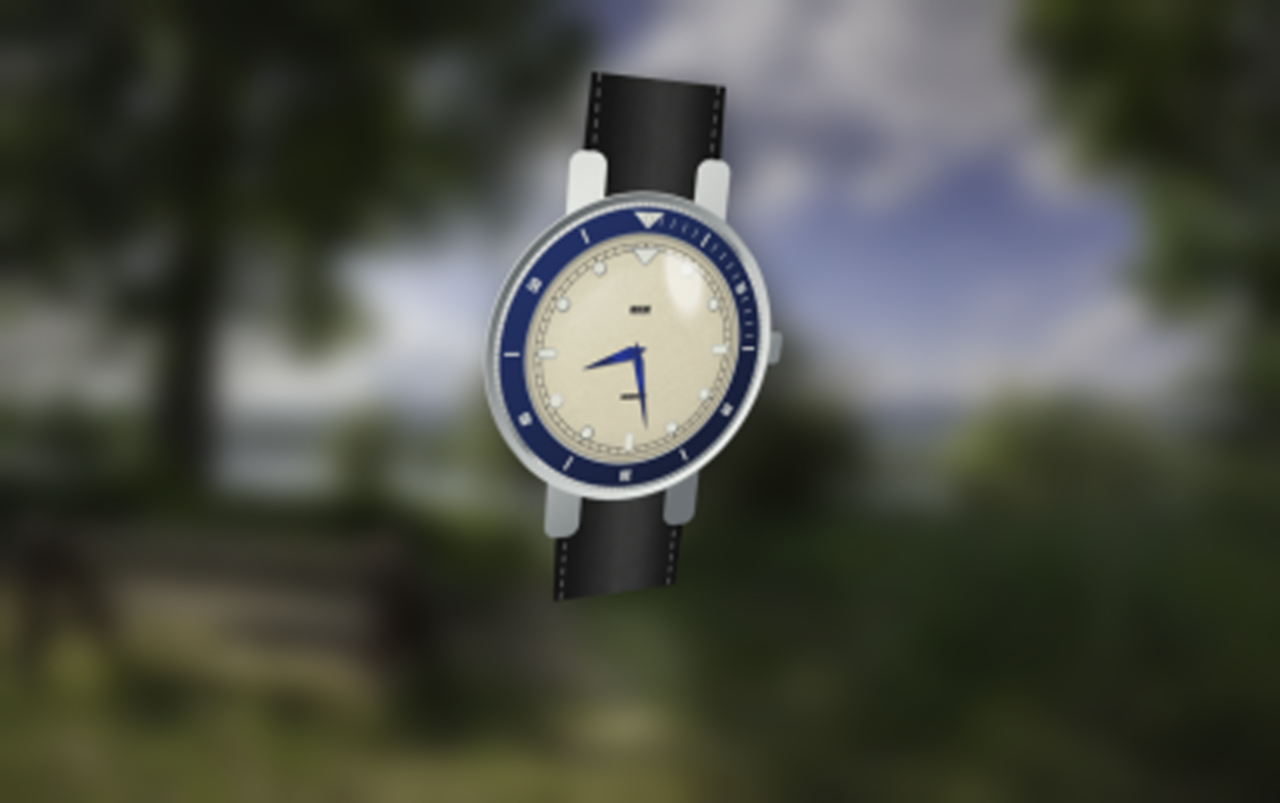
8:28
